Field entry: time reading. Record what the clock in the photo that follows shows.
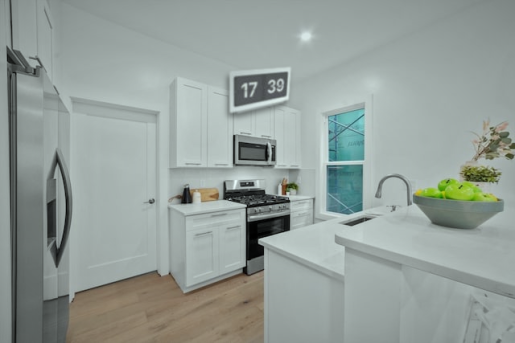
17:39
